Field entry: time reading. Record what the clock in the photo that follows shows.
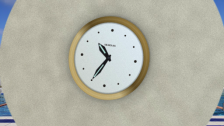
10:35
